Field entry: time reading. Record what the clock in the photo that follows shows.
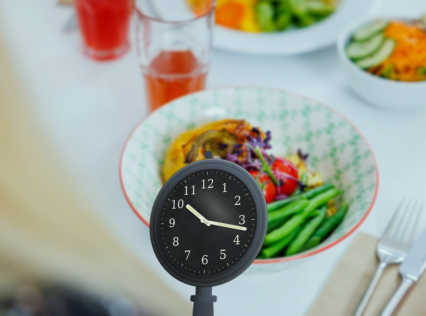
10:17
